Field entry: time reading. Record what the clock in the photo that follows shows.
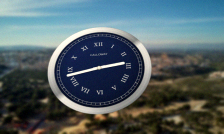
2:43
